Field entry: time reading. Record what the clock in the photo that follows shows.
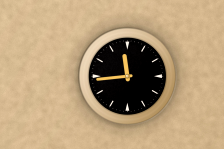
11:44
